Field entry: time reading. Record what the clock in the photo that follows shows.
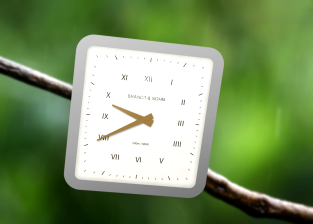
9:40
